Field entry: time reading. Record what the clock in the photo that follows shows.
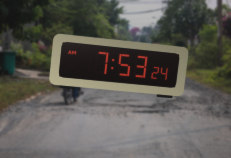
7:53:24
